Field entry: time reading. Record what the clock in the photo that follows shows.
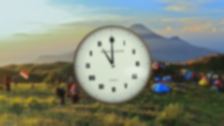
11:00
